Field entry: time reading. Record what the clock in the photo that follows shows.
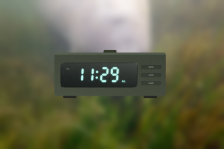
11:29
